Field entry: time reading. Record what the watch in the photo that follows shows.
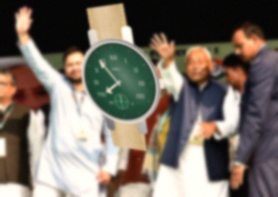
7:54
